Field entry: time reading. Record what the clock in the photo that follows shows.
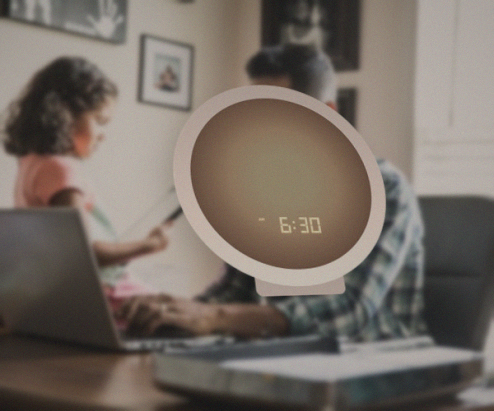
6:30
